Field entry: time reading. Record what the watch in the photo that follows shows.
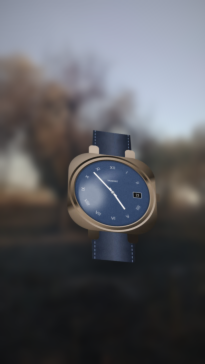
4:53
